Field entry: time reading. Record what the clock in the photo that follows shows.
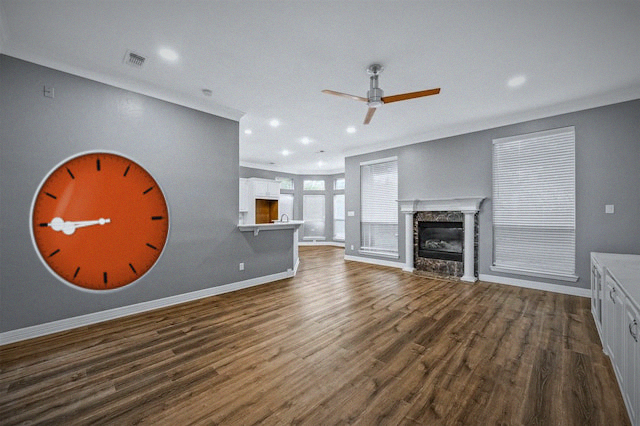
8:45
